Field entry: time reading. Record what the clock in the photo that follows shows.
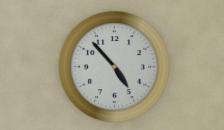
4:53
